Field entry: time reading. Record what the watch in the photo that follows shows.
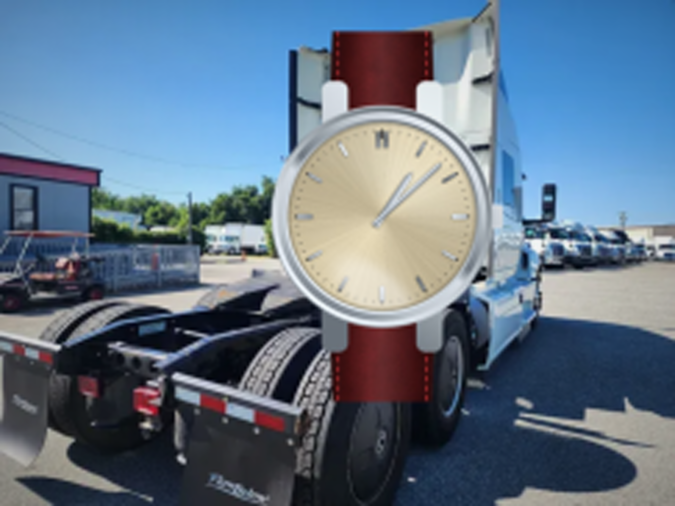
1:08
